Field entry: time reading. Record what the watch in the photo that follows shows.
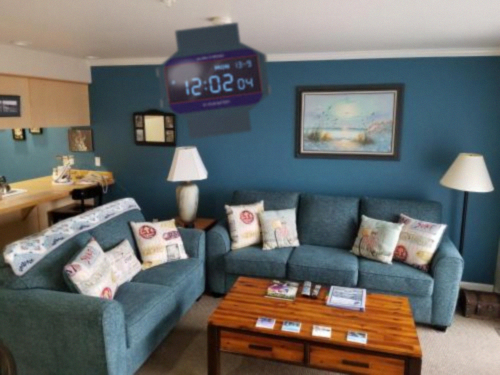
12:02
